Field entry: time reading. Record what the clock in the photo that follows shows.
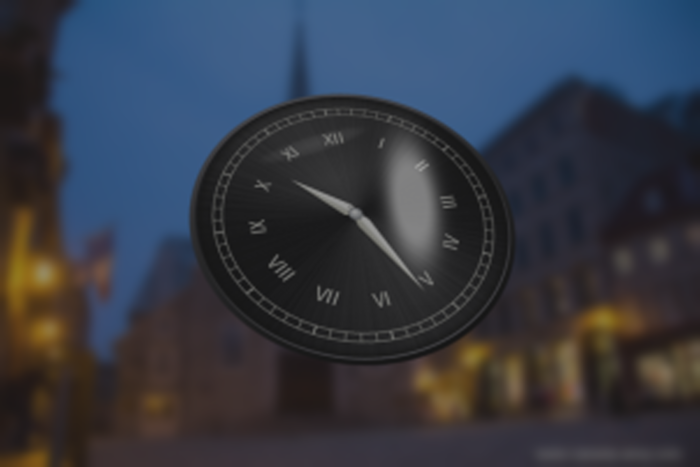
10:26
